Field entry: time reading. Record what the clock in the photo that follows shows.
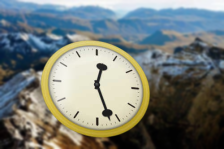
12:27
